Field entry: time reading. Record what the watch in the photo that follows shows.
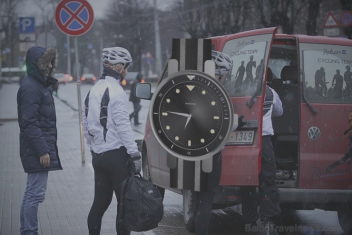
6:46
